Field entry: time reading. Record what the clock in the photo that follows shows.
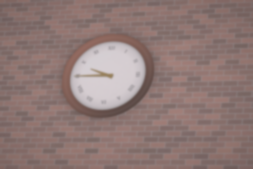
9:45
